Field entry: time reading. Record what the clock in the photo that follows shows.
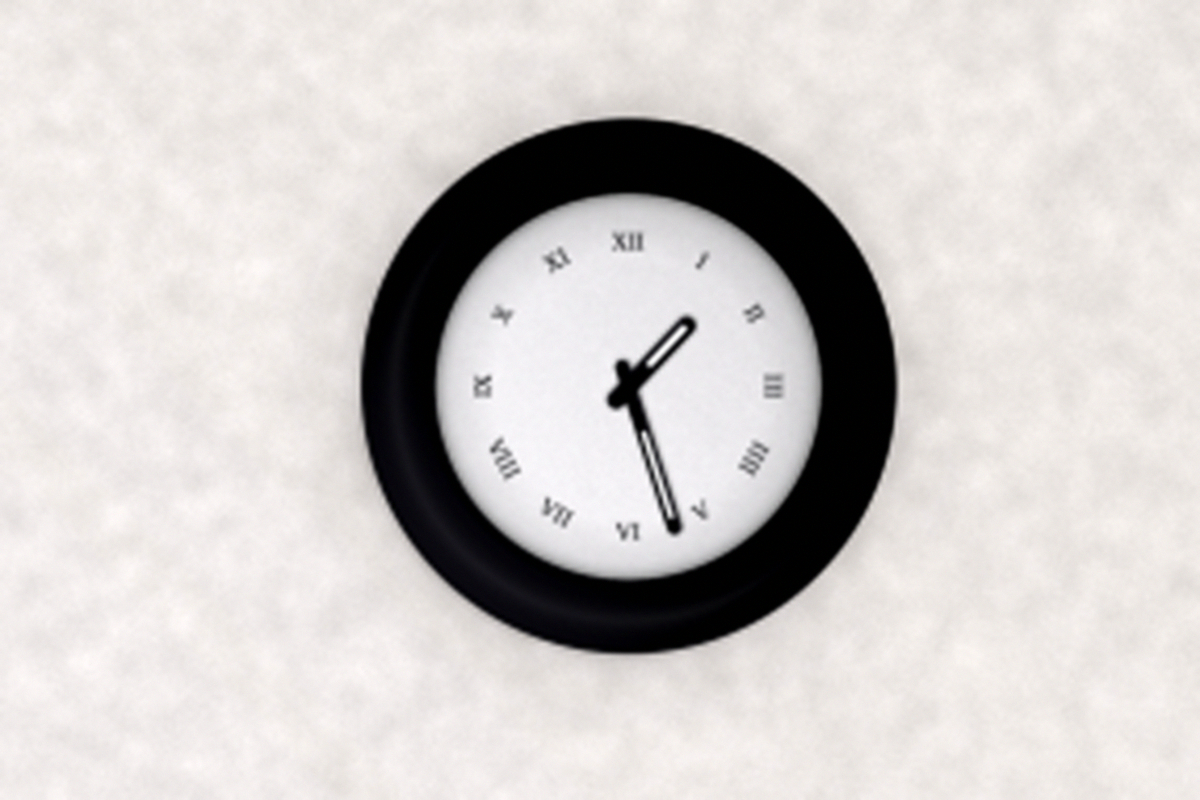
1:27
